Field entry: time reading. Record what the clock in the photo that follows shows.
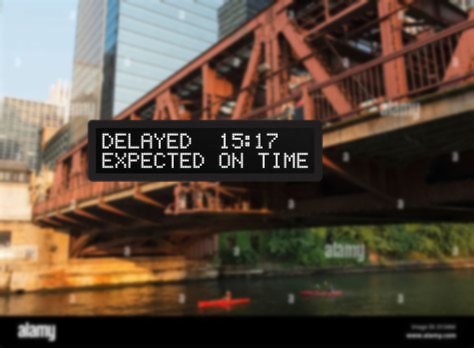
15:17
